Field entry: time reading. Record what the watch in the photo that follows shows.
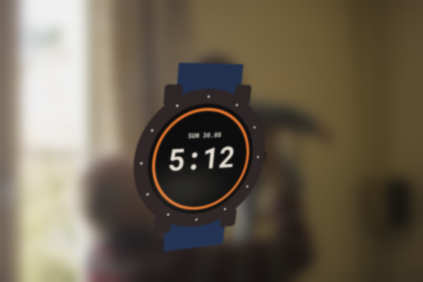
5:12
